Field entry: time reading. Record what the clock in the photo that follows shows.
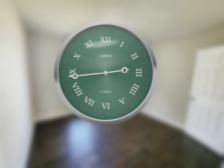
2:44
